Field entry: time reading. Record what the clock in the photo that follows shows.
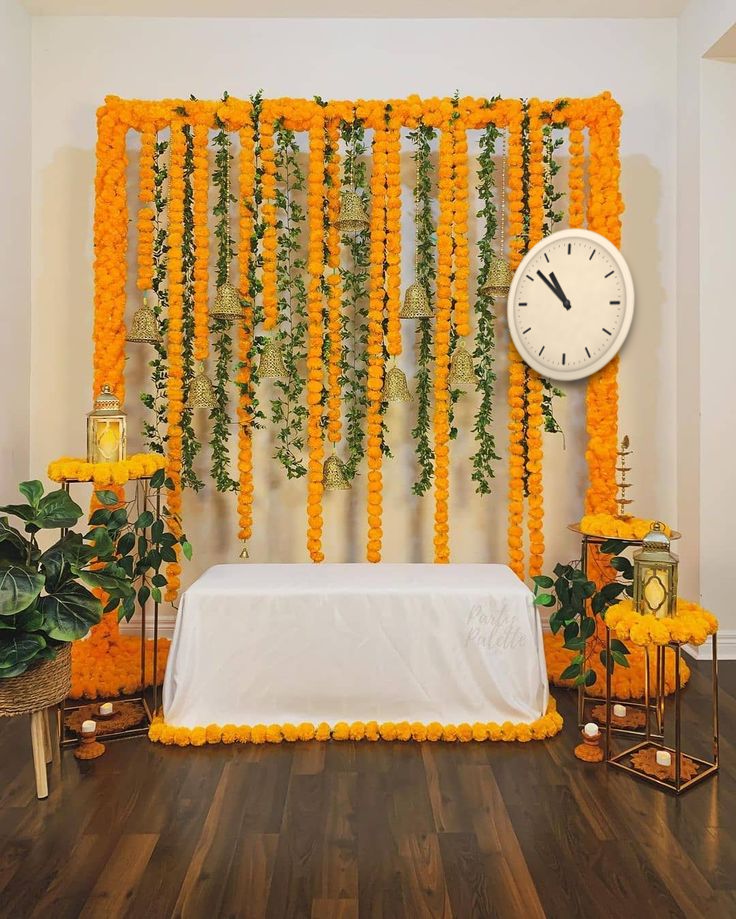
10:52
